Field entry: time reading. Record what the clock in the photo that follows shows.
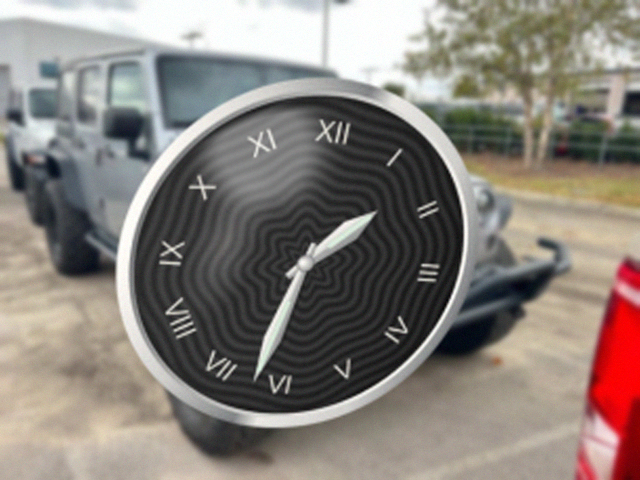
1:32
